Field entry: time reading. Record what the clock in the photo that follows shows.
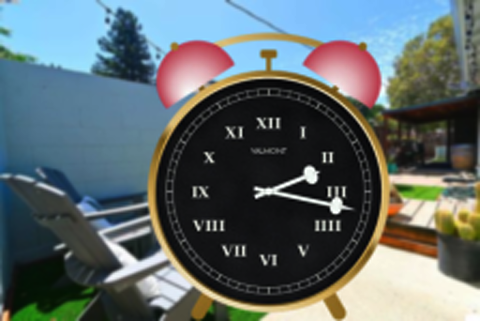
2:17
